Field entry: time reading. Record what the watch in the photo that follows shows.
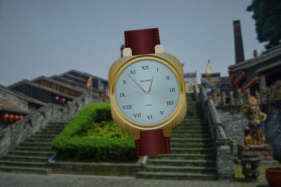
12:53
